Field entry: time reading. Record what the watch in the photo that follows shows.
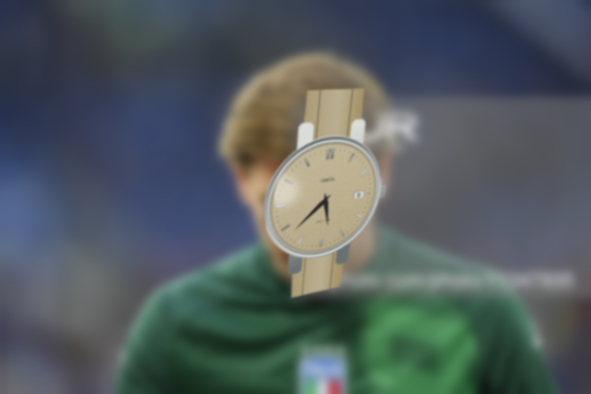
5:38
